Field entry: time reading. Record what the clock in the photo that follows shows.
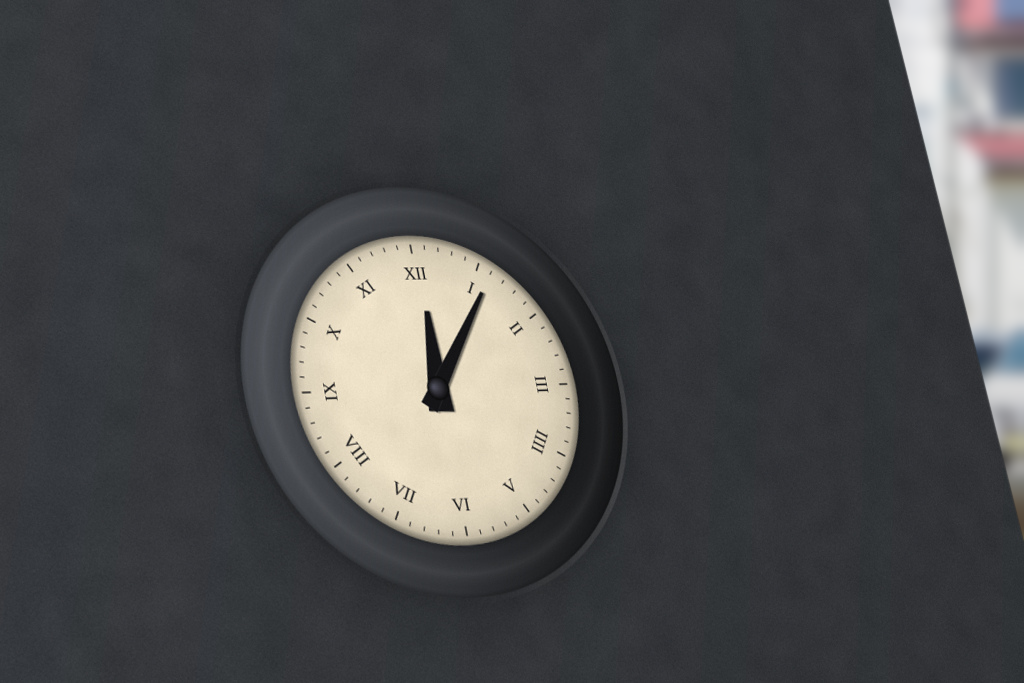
12:06
